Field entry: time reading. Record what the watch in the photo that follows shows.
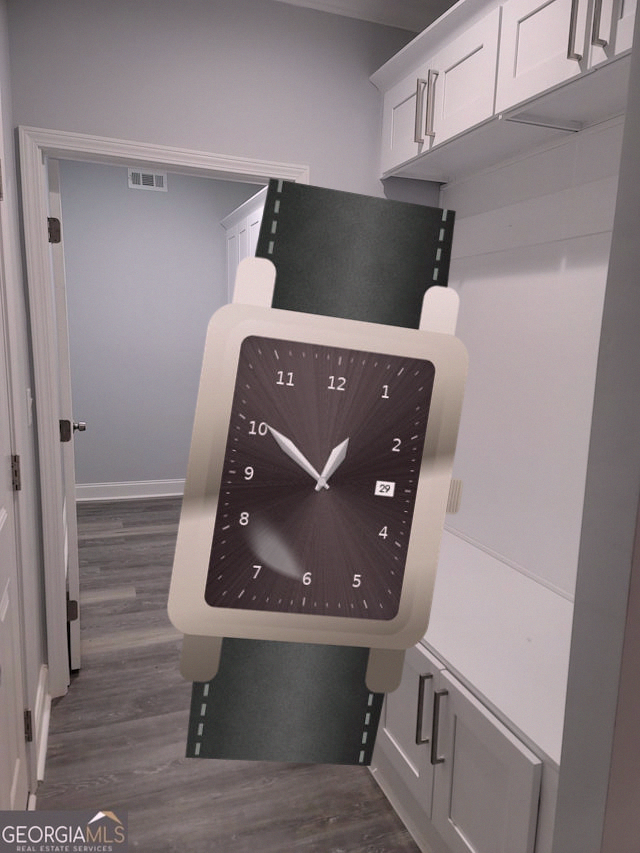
12:51
